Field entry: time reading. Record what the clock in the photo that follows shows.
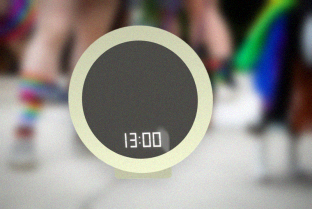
13:00
